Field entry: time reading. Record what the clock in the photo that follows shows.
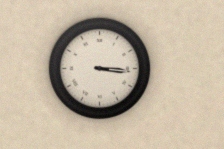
3:16
